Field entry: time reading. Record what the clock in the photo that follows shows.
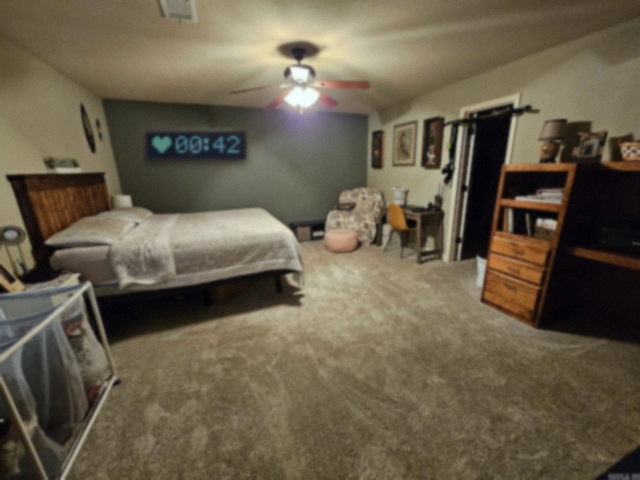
0:42
